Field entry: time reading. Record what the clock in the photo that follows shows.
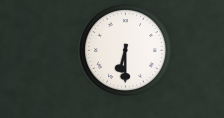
6:30
